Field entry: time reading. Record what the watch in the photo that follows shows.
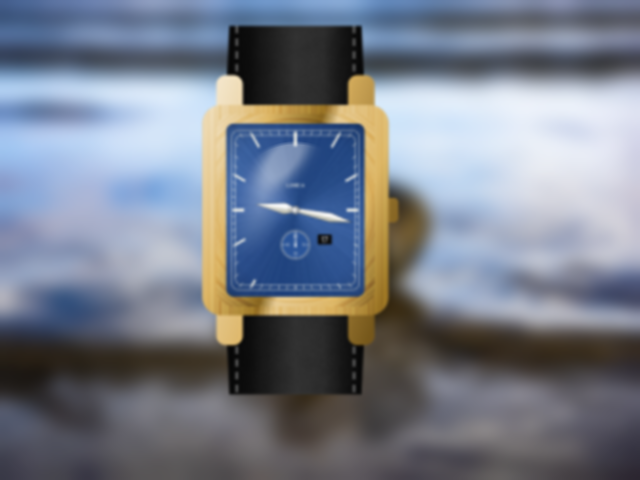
9:17
